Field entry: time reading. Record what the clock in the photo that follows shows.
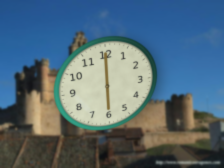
6:00
